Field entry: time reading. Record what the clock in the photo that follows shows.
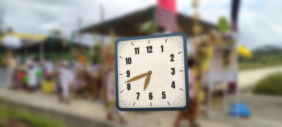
6:42
